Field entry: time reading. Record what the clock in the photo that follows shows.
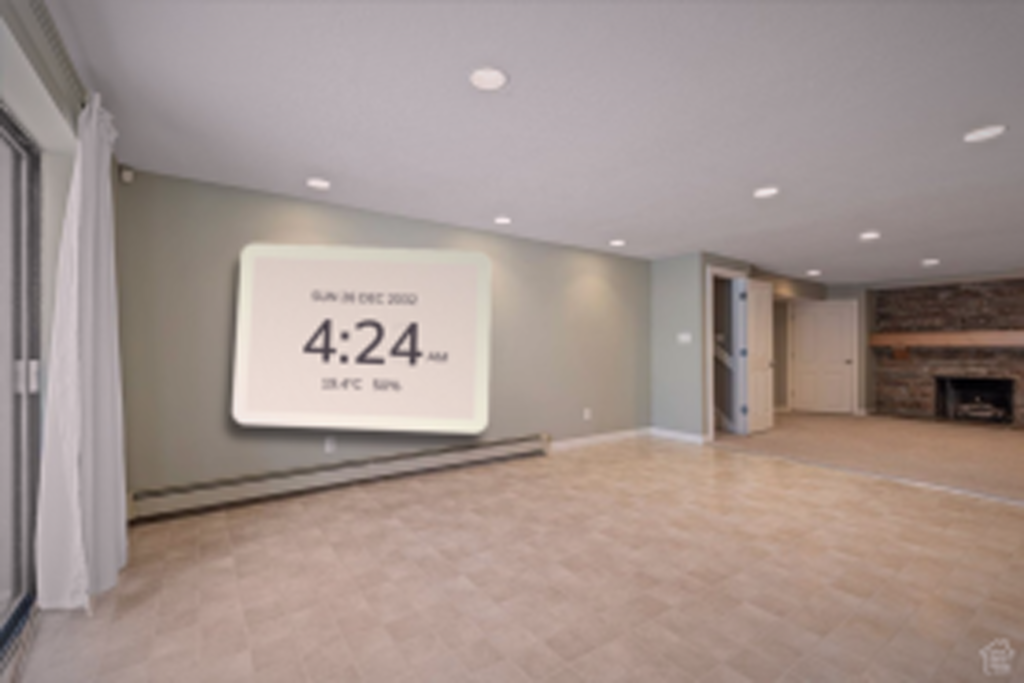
4:24
